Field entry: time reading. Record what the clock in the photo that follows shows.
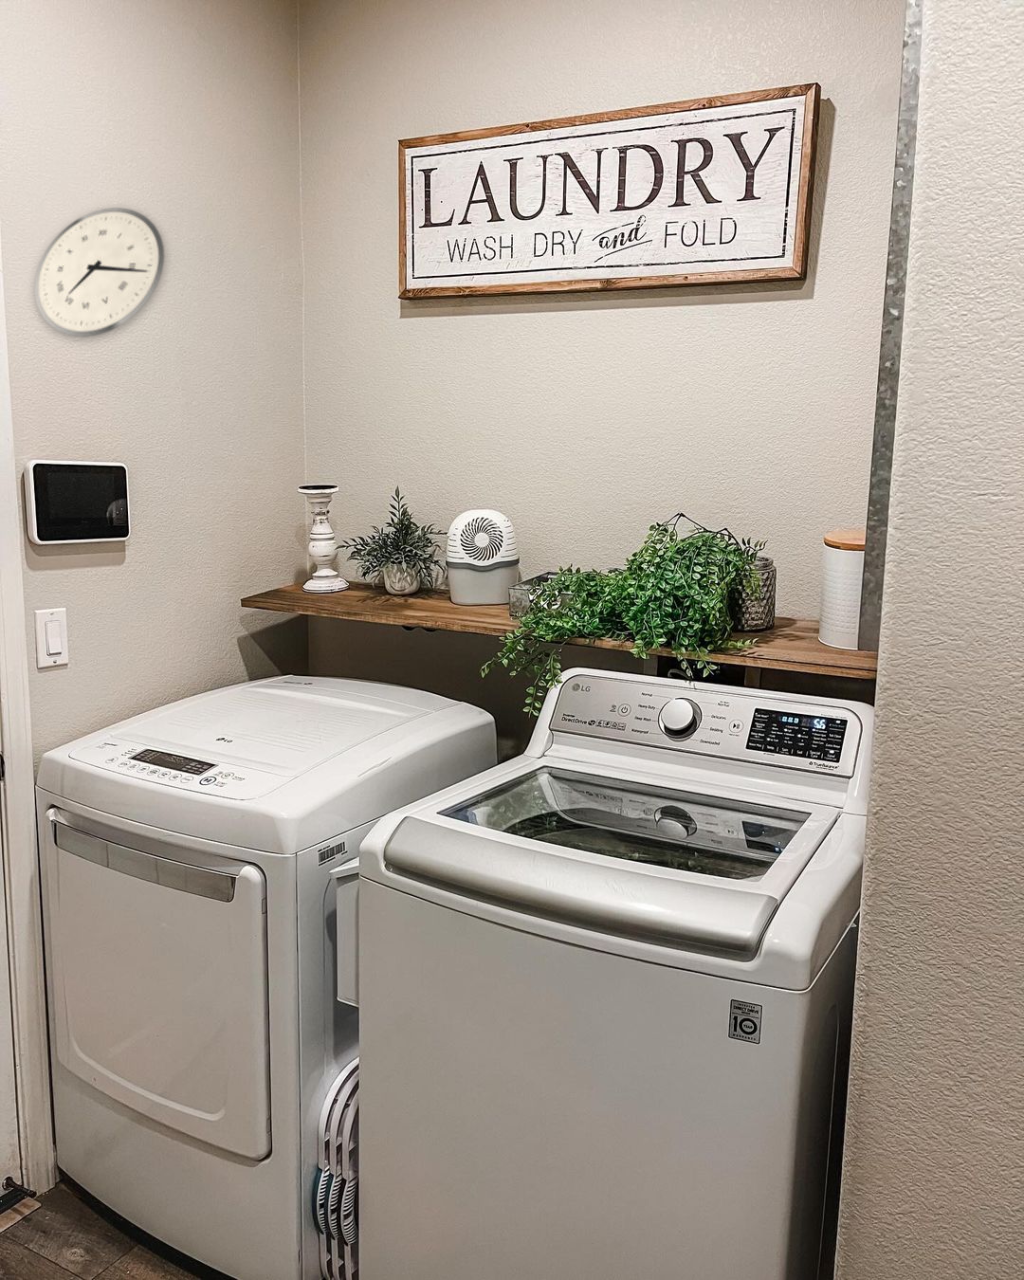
7:16
